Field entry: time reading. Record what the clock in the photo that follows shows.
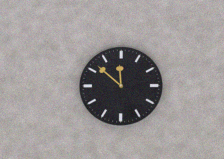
11:52
